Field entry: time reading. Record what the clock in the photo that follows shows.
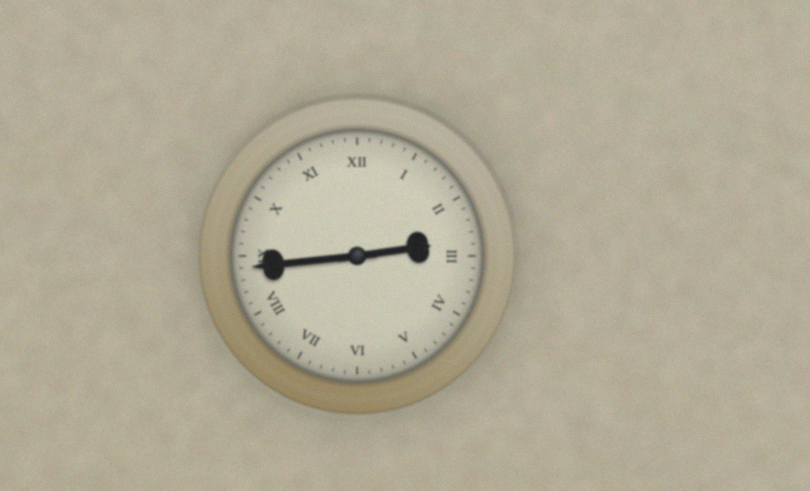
2:44
